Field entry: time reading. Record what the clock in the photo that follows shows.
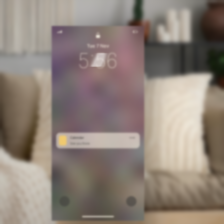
5:56
